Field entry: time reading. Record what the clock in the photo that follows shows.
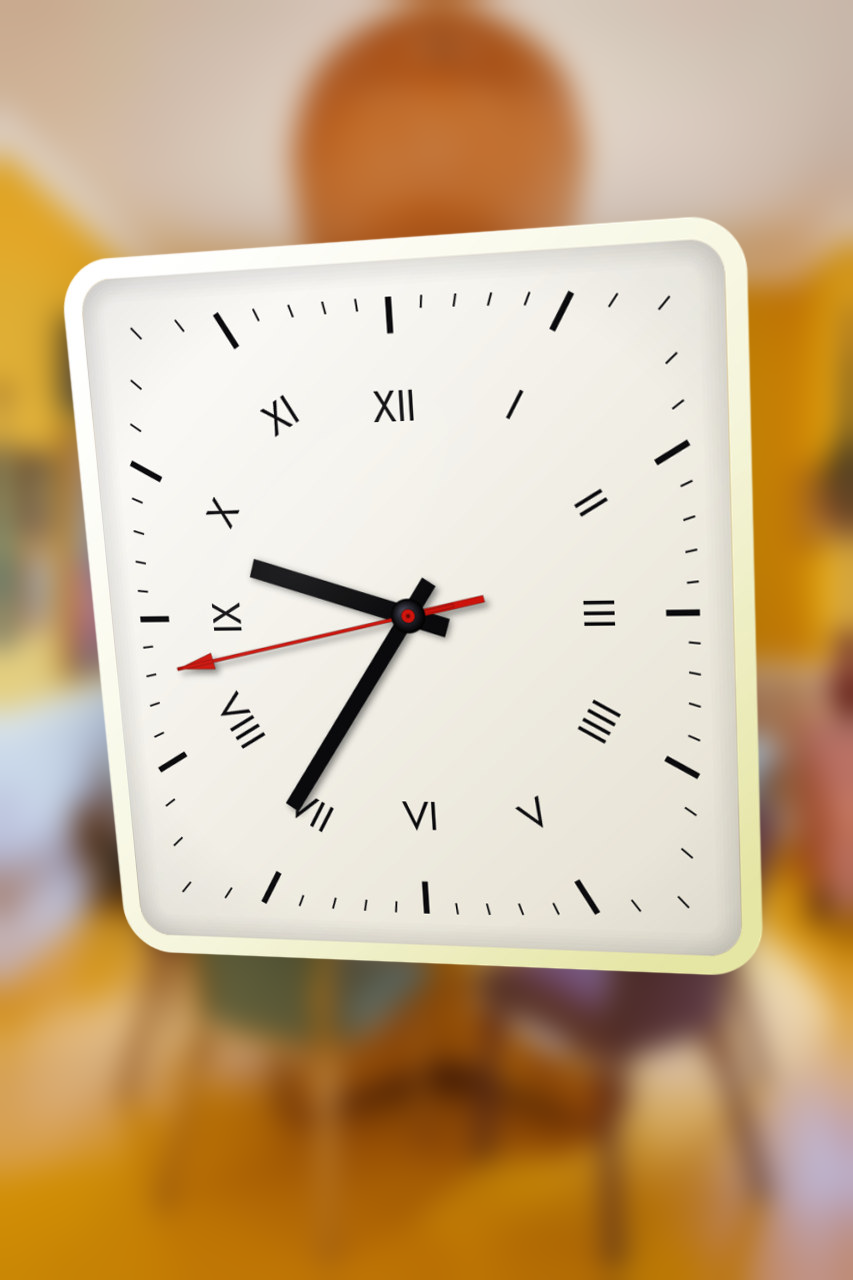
9:35:43
